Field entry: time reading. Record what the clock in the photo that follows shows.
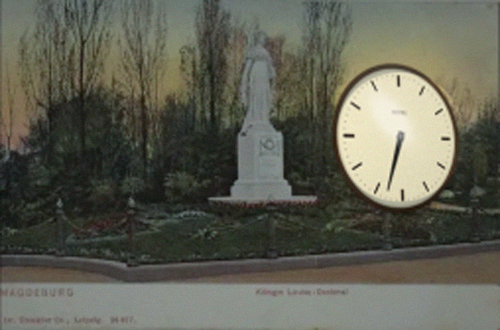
6:33
